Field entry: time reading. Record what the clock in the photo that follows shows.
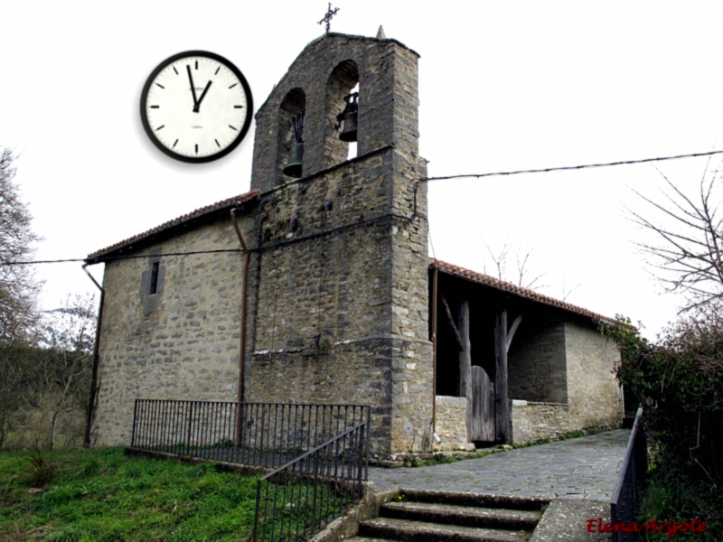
12:58
